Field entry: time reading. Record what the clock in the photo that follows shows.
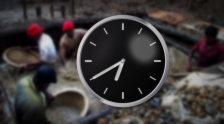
6:40
